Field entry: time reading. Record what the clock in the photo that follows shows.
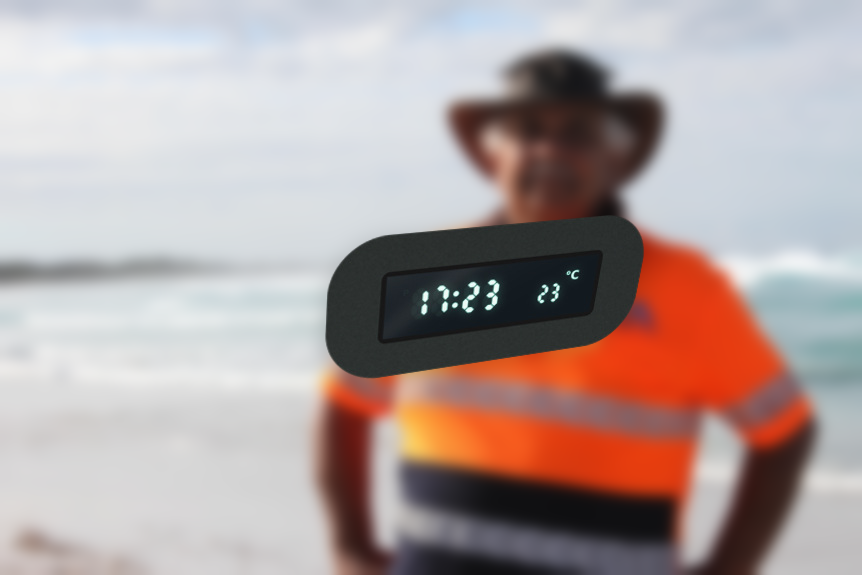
17:23
